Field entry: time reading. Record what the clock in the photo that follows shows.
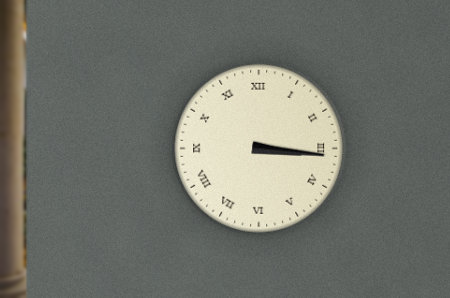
3:16
